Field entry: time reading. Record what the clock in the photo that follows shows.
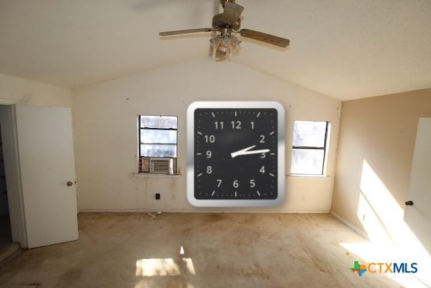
2:14
